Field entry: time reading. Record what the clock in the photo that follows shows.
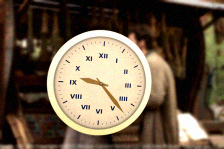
9:23
